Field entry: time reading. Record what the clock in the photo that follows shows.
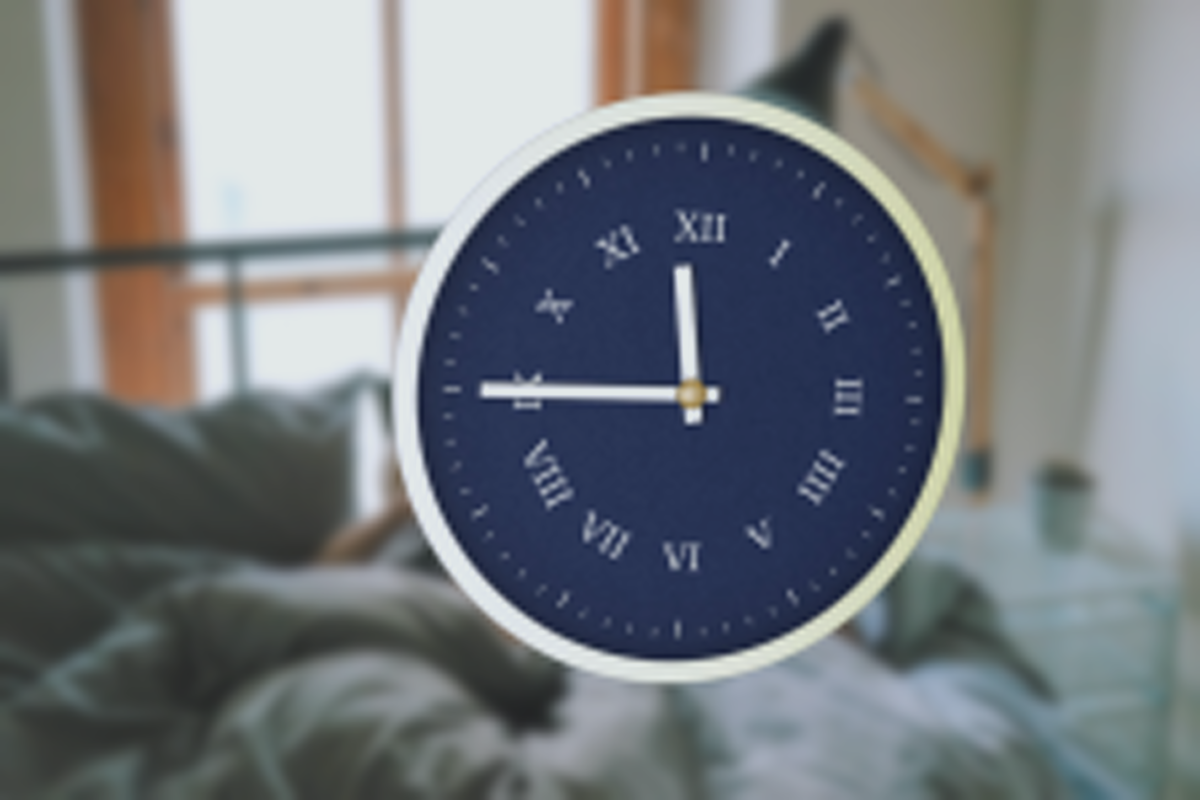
11:45
